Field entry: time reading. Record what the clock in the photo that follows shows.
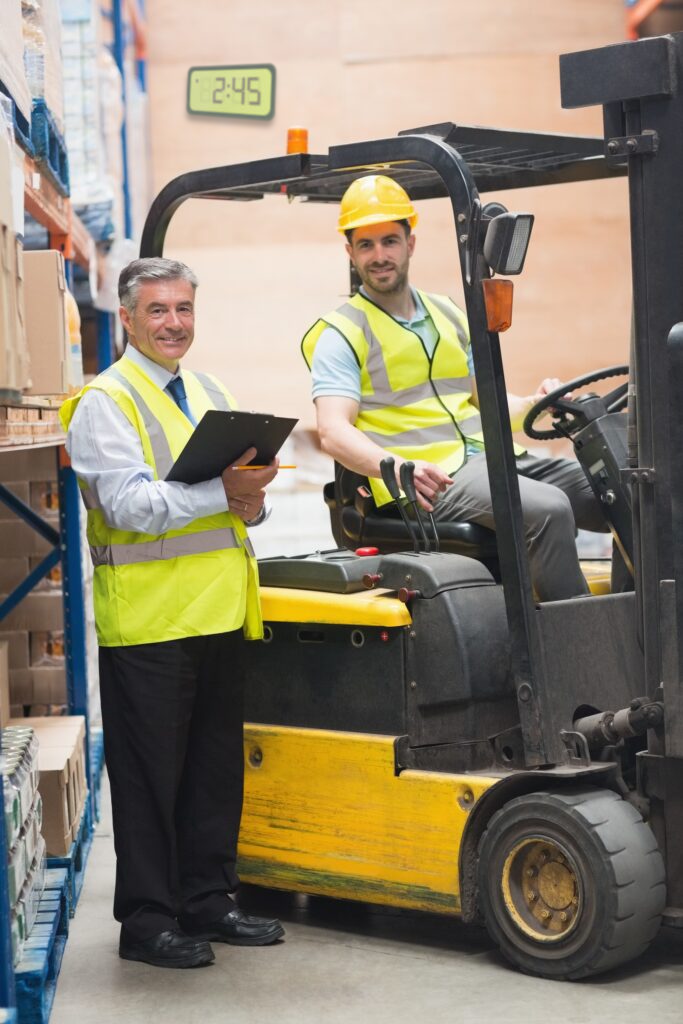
2:45
